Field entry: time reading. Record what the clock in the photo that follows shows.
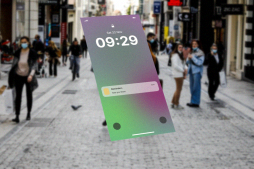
9:29
